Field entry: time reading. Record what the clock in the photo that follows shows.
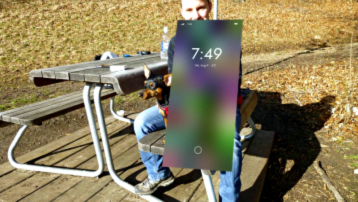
7:49
